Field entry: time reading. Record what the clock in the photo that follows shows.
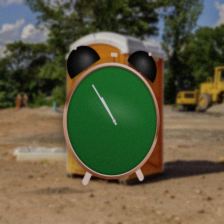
10:54
